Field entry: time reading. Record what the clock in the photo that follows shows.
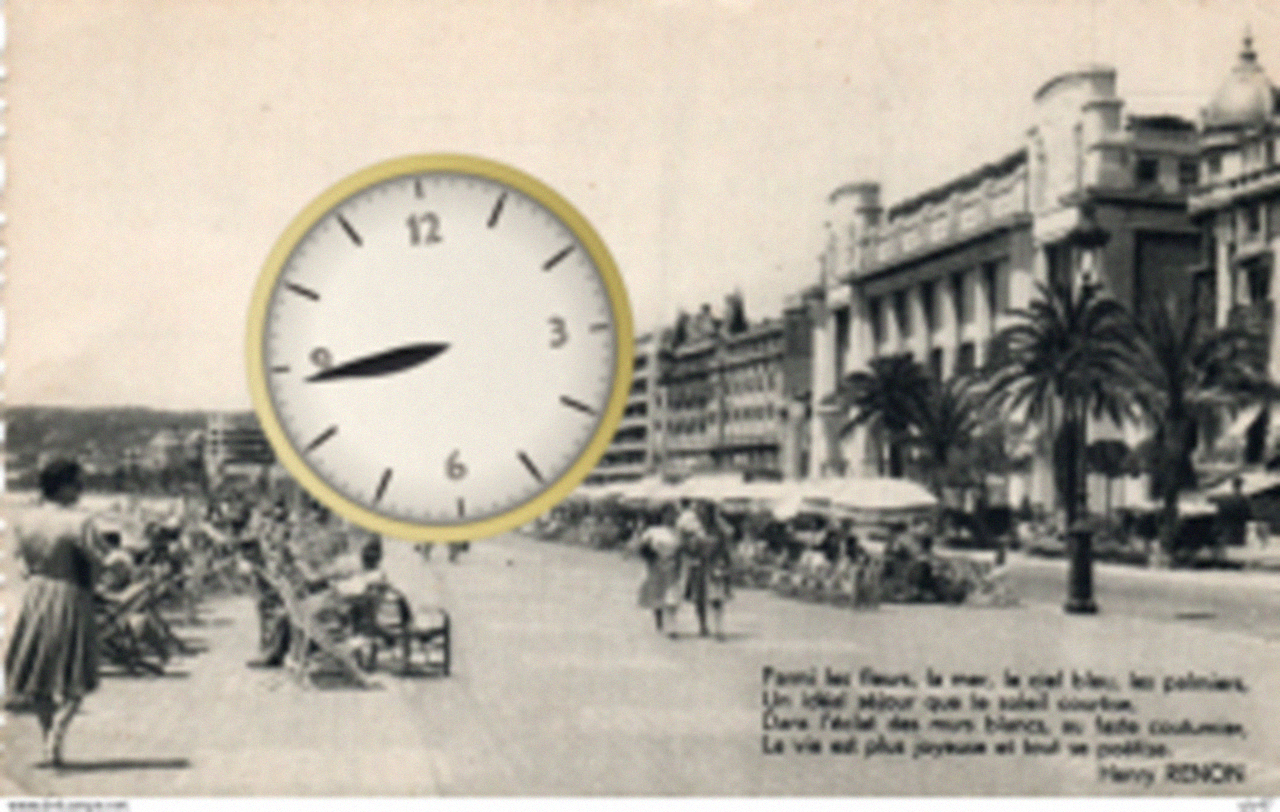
8:44
